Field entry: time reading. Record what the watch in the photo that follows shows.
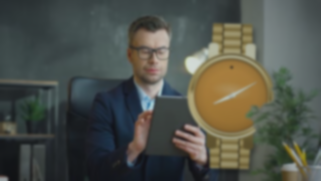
8:10
